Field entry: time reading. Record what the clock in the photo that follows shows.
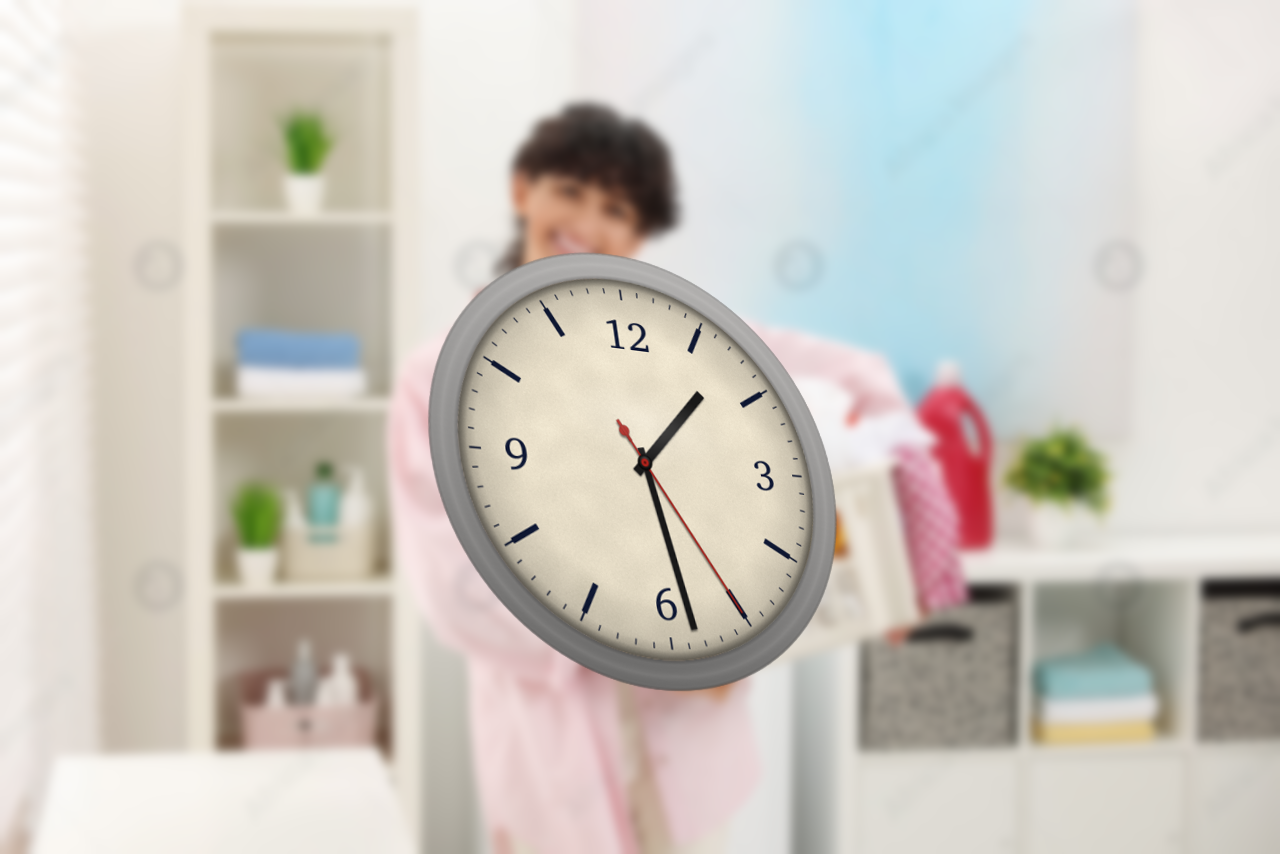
1:28:25
